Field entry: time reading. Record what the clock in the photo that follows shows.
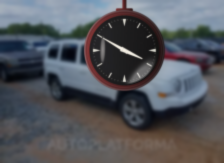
3:50
